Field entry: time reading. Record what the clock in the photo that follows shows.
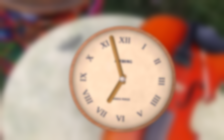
6:57
